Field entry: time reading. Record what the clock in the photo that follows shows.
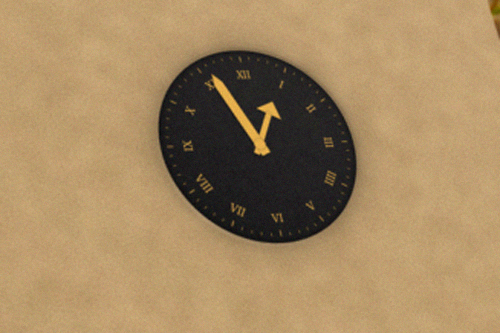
12:56
